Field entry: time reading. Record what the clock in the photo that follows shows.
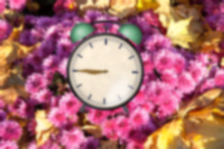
8:45
